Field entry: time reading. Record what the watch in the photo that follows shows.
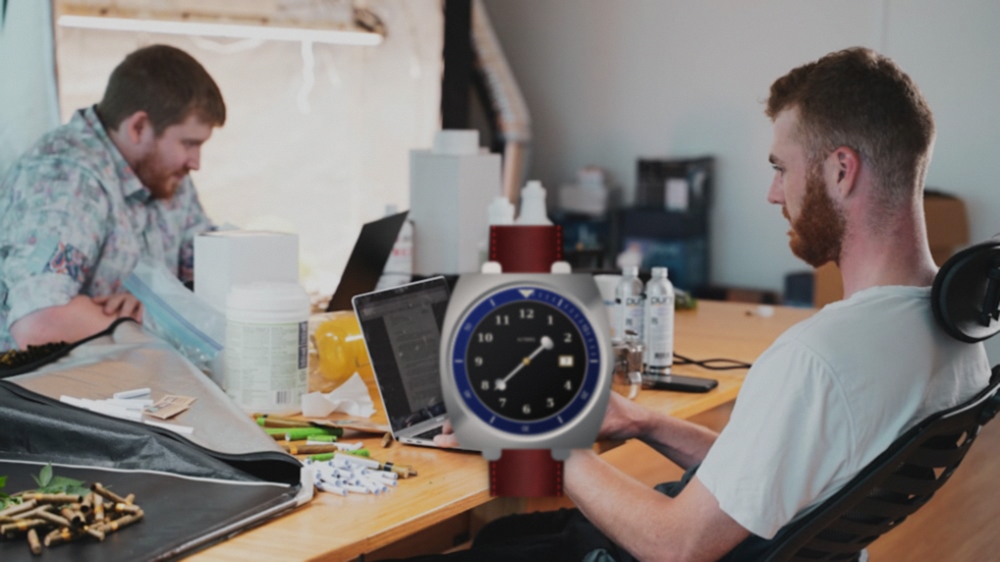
1:38
